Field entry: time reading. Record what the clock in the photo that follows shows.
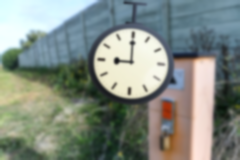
9:00
